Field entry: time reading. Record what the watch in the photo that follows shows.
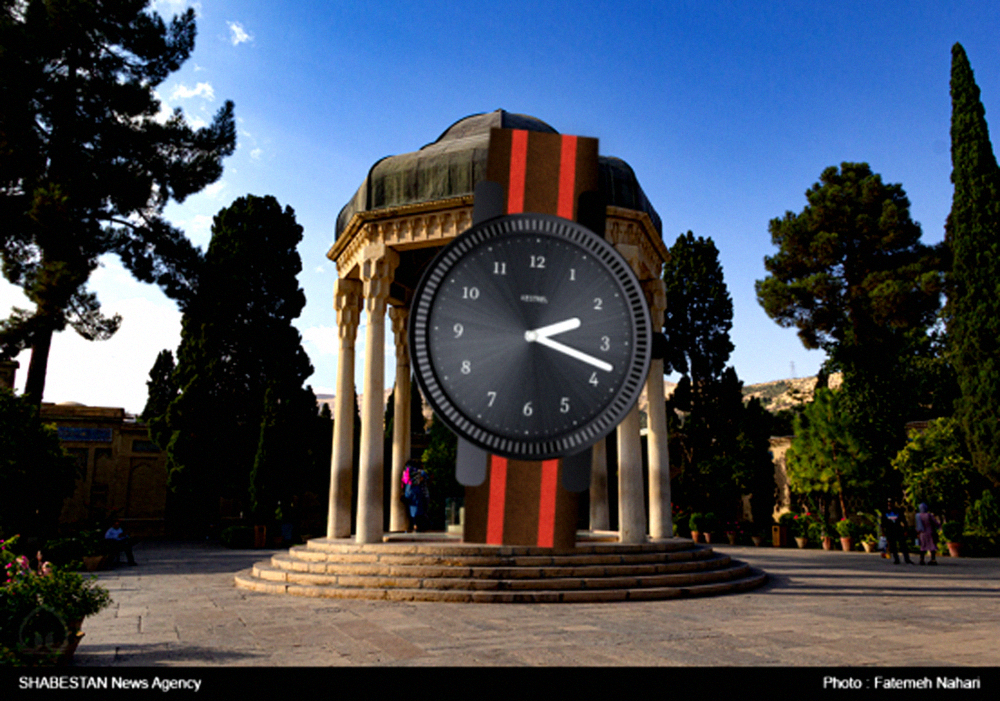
2:18
